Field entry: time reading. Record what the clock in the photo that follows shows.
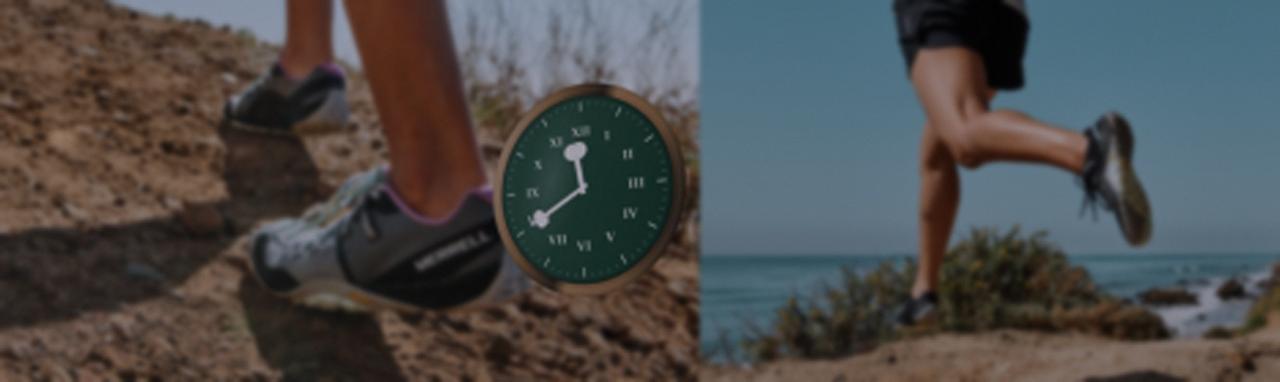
11:40
